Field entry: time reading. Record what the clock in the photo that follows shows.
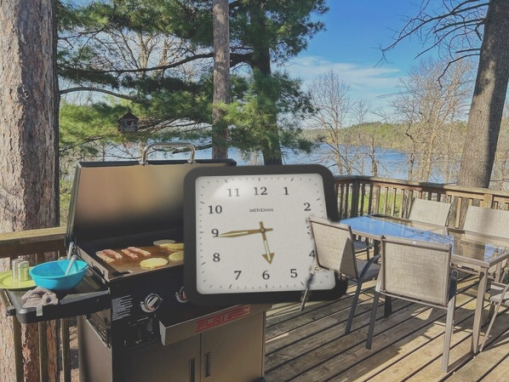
5:44
